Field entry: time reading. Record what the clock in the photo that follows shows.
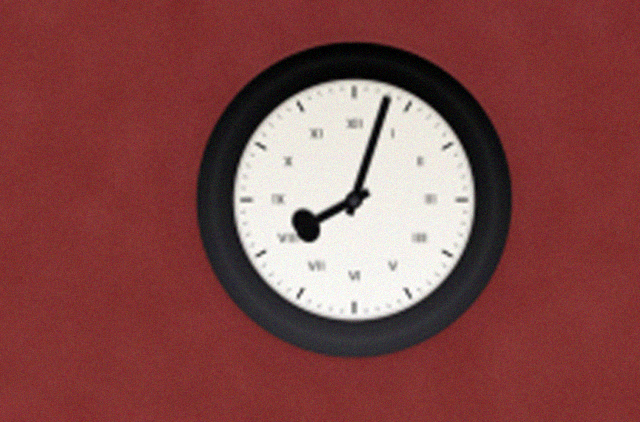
8:03
